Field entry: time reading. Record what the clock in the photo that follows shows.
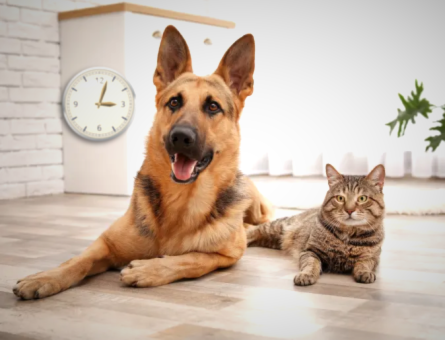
3:03
